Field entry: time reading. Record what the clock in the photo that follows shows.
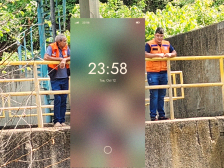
23:58
